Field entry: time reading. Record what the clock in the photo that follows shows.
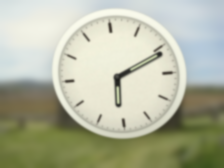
6:11
